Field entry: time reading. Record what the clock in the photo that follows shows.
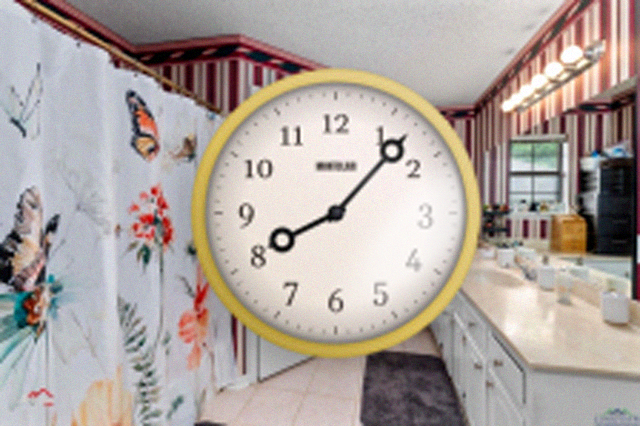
8:07
